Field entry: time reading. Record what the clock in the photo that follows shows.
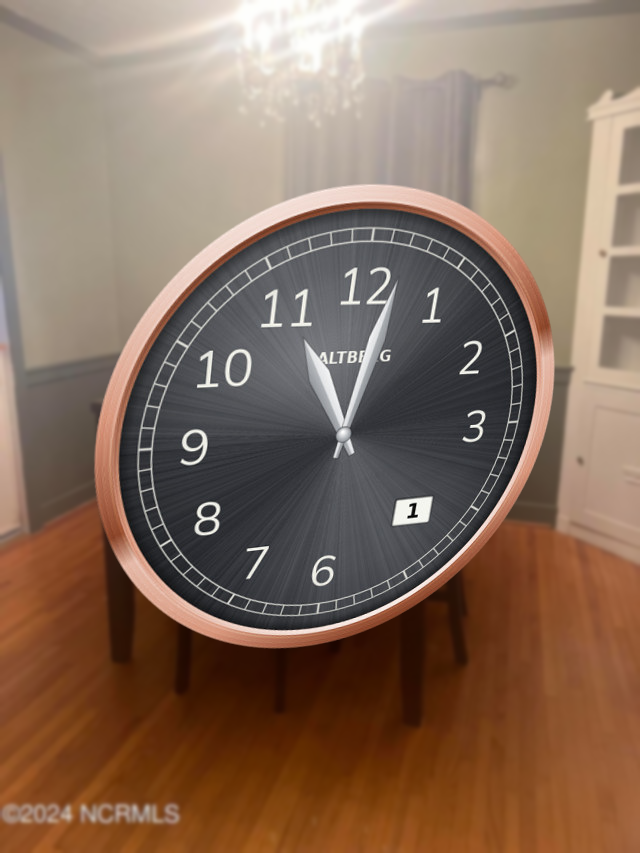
11:02
